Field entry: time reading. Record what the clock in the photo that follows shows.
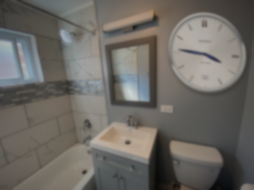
3:46
